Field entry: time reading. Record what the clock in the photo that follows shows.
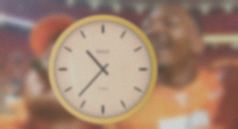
10:37
